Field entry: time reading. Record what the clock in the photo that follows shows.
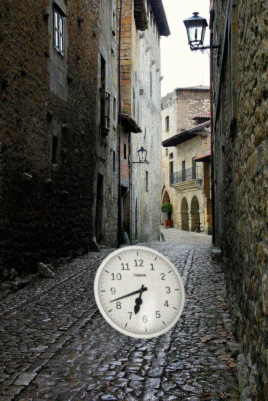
6:42
